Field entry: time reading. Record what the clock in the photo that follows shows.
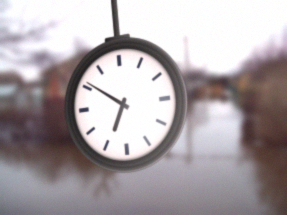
6:51
